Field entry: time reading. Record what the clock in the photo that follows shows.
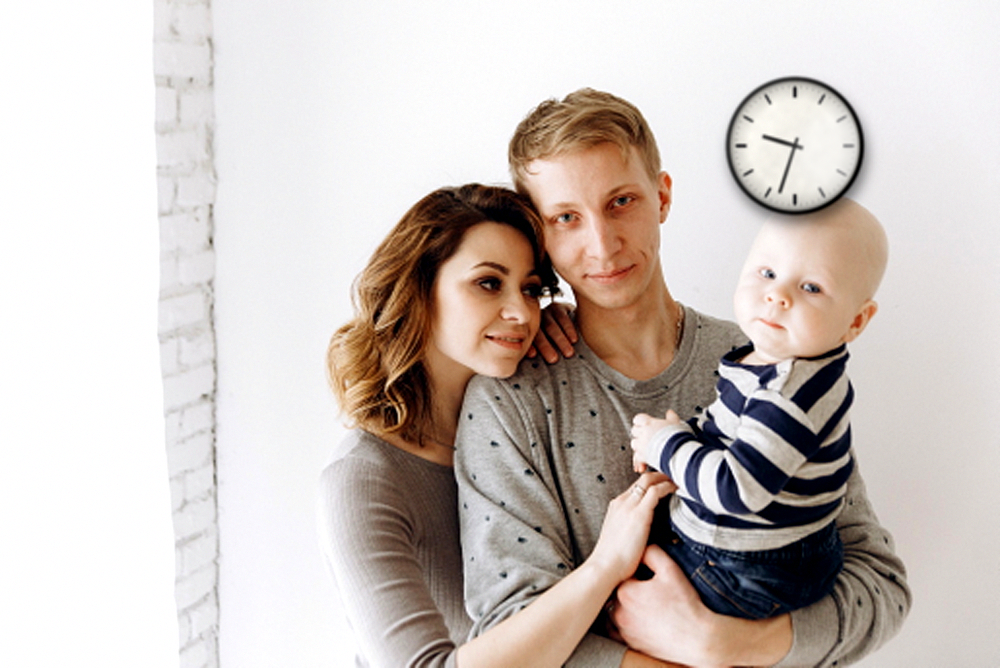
9:33
